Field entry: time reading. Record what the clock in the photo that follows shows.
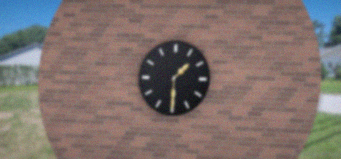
1:30
